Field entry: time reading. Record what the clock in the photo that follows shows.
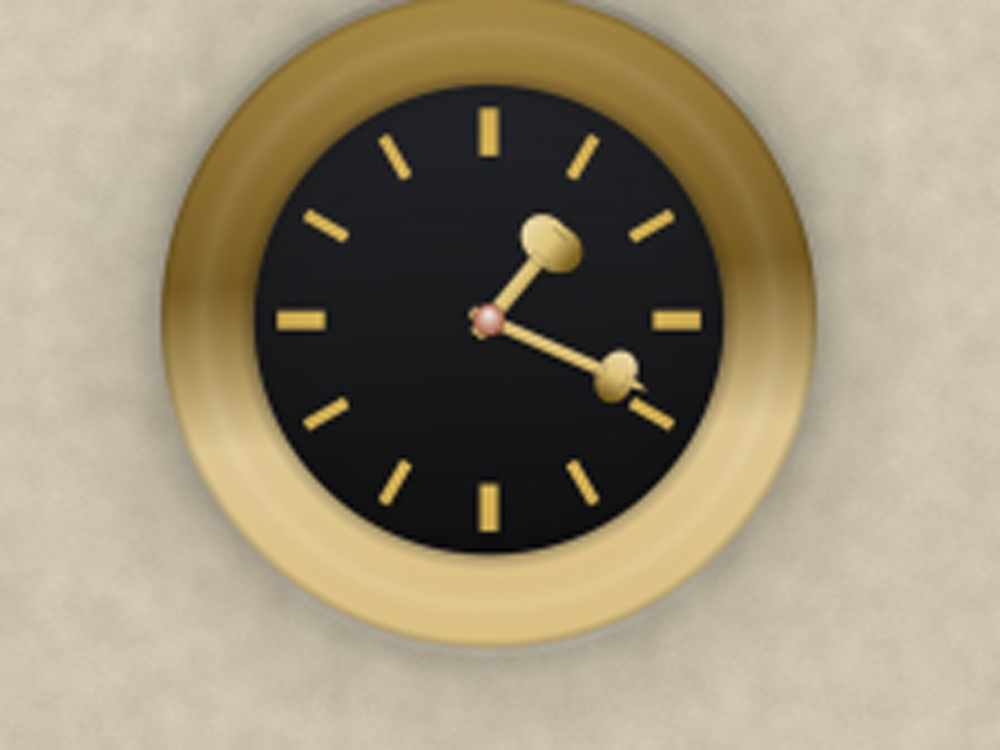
1:19
